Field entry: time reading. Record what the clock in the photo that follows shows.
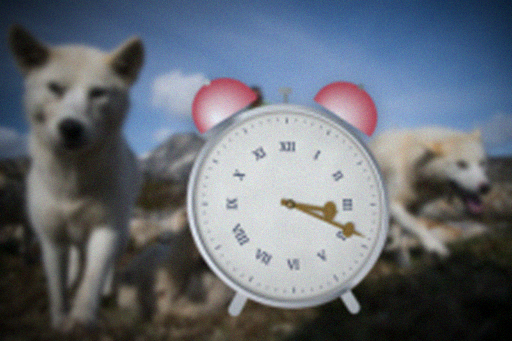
3:19
